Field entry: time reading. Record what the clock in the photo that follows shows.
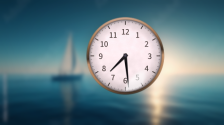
7:29
